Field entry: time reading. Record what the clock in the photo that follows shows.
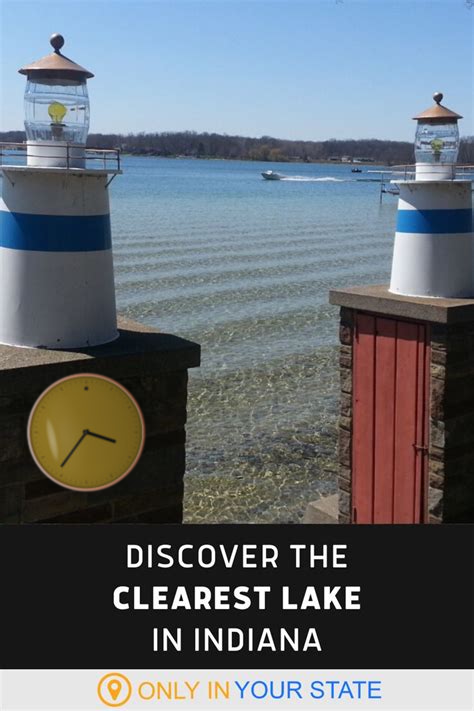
3:36
